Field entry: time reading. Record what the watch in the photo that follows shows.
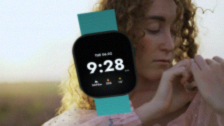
9:28
